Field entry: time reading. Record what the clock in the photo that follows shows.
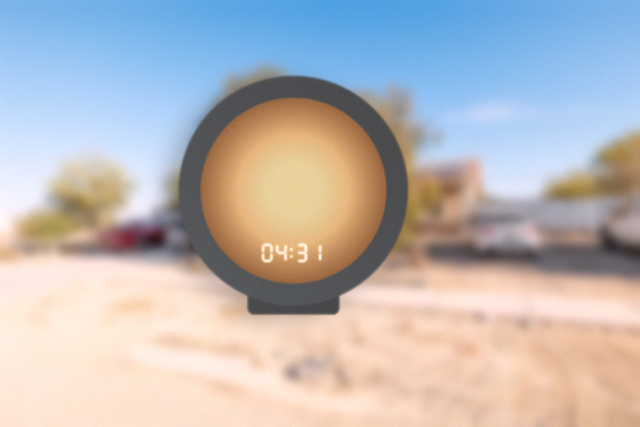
4:31
